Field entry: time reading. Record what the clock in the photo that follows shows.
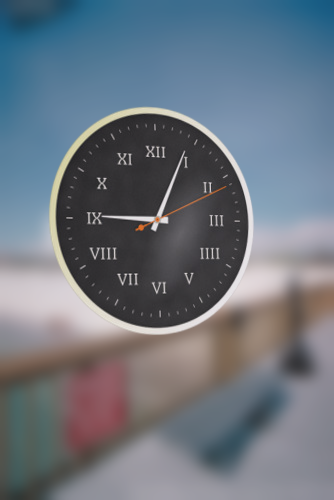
9:04:11
